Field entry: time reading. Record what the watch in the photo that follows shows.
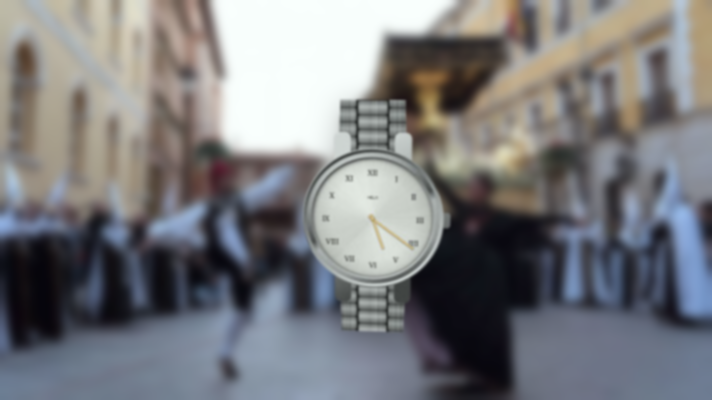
5:21
